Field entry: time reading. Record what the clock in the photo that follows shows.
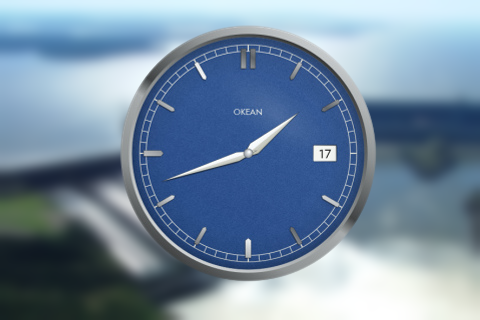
1:42
